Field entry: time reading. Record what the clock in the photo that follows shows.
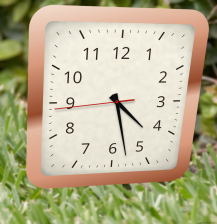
4:27:44
